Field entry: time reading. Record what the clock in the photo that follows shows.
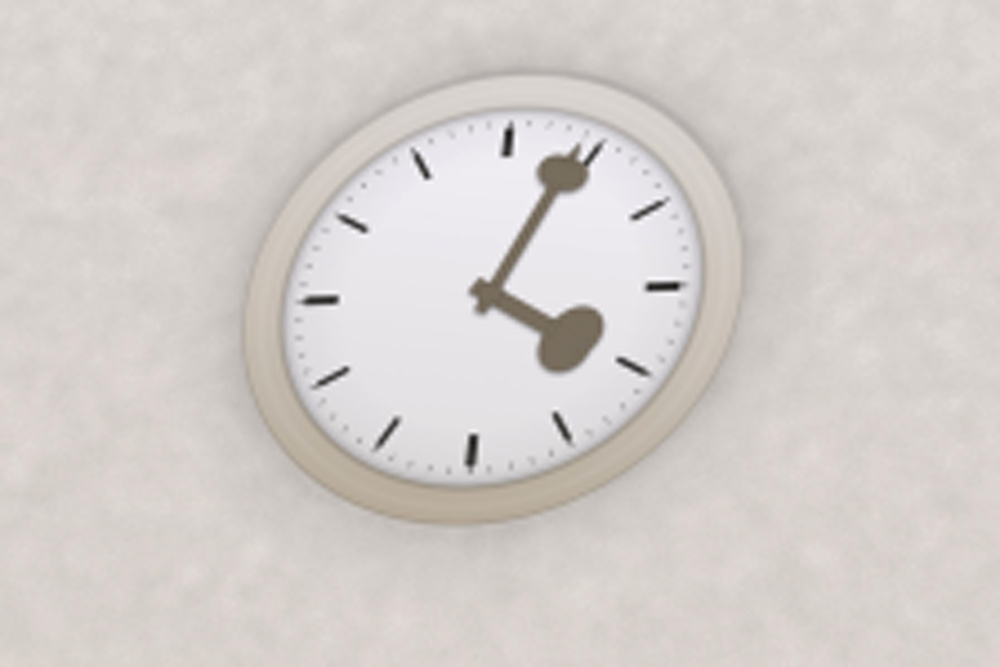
4:04
